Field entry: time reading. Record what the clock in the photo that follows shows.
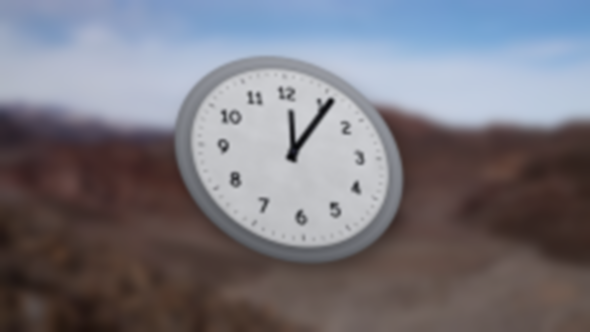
12:06
